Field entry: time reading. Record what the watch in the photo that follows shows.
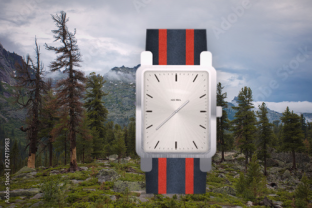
1:38
